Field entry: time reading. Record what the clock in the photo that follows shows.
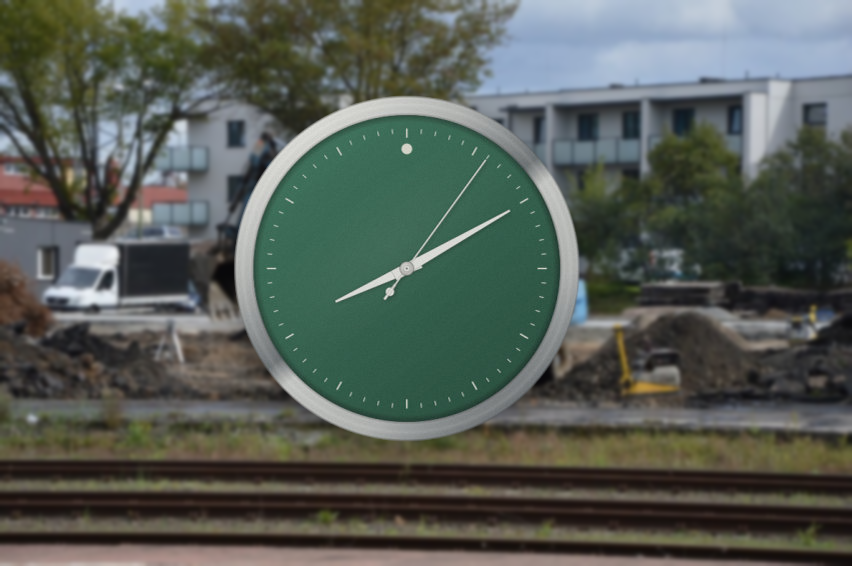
8:10:06
